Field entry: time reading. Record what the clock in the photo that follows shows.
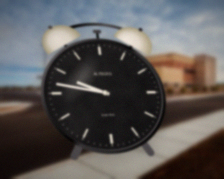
9:47
